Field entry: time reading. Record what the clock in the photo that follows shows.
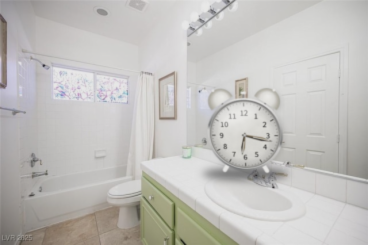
6:17
